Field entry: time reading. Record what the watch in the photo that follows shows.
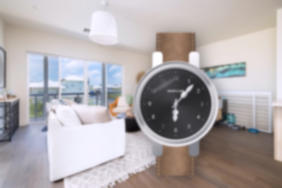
6:07
